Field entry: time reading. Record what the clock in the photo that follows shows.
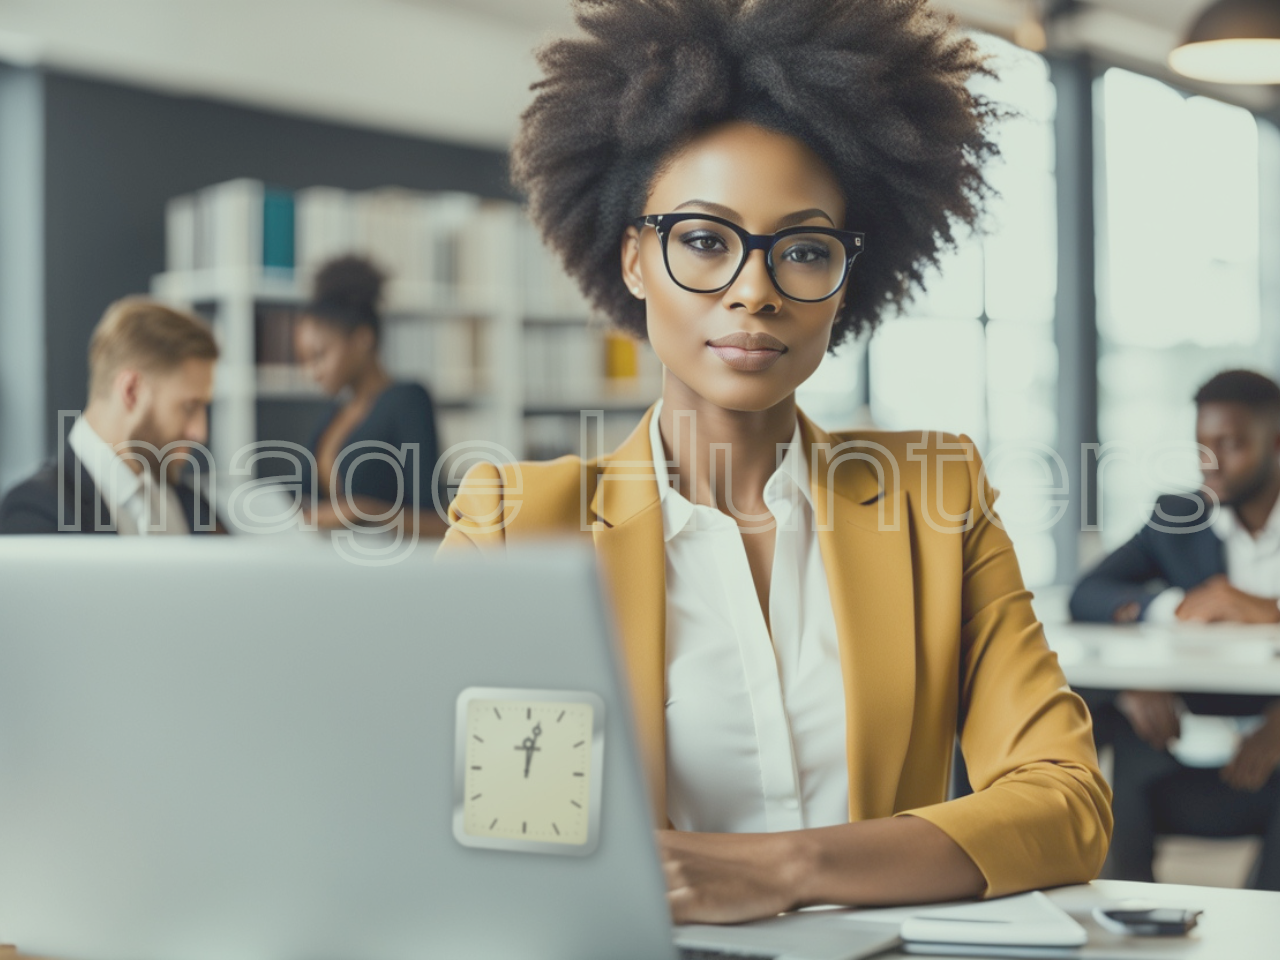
12:02
